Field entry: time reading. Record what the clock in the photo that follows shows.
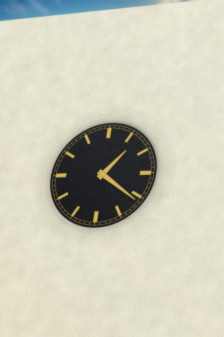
1:21
